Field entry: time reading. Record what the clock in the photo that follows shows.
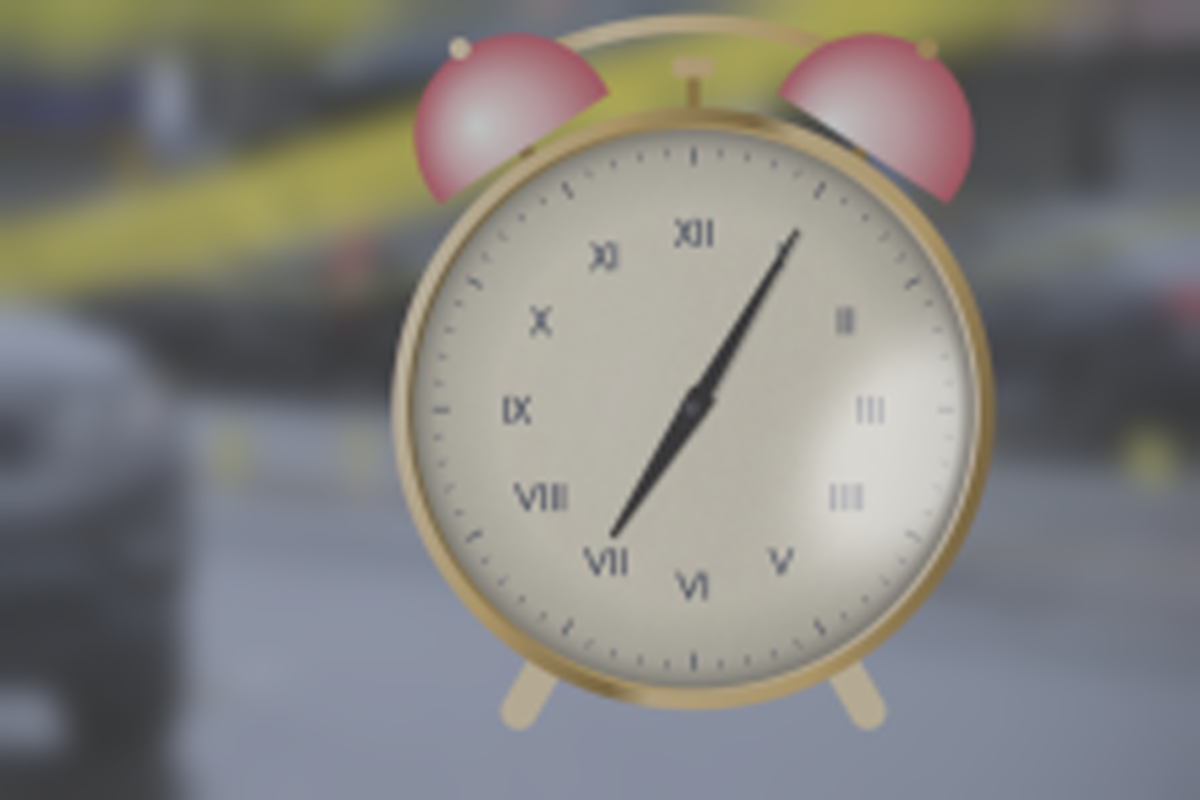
7:05
